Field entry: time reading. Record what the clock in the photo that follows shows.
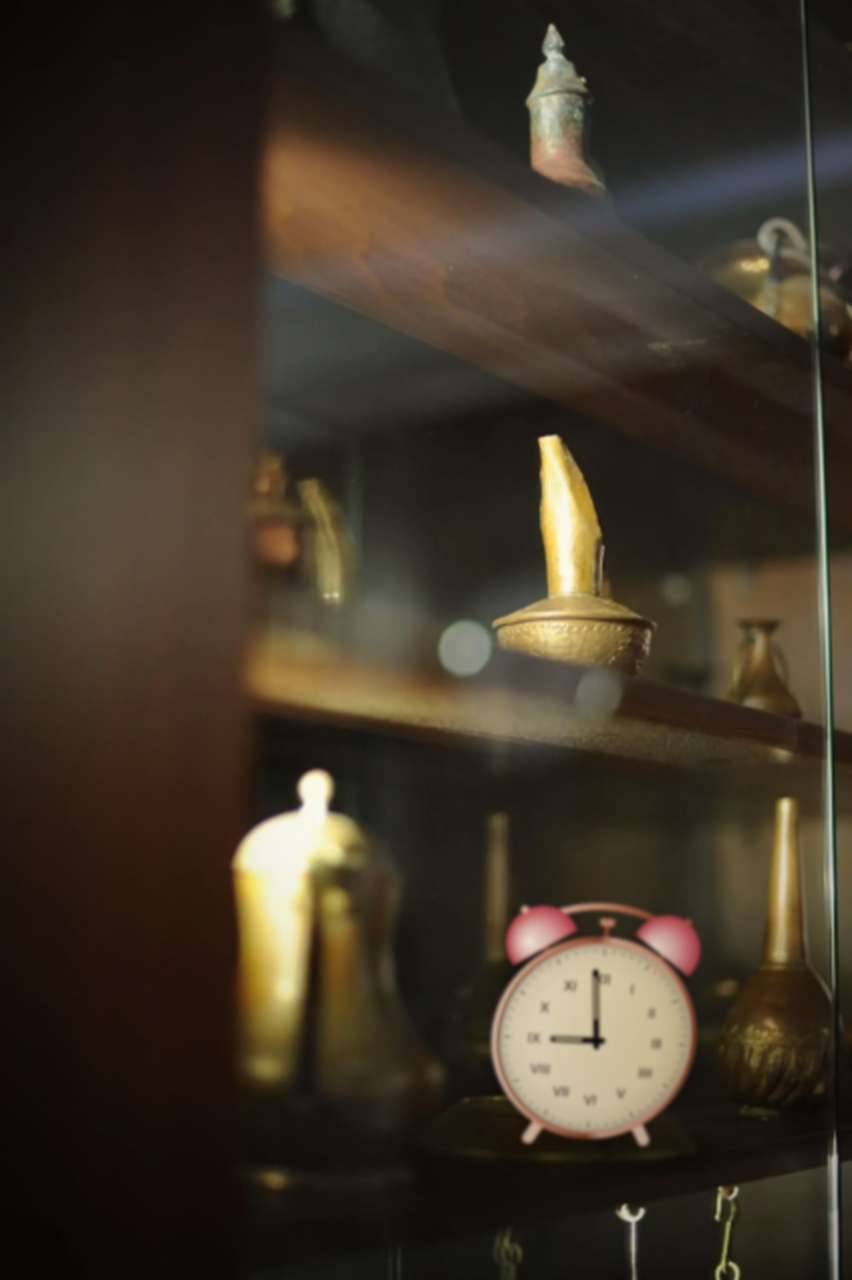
8:59
